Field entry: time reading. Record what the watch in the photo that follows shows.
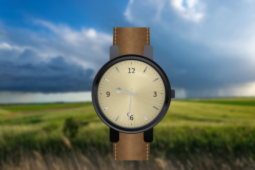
9:31
